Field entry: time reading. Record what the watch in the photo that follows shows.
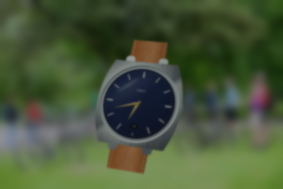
6:42
